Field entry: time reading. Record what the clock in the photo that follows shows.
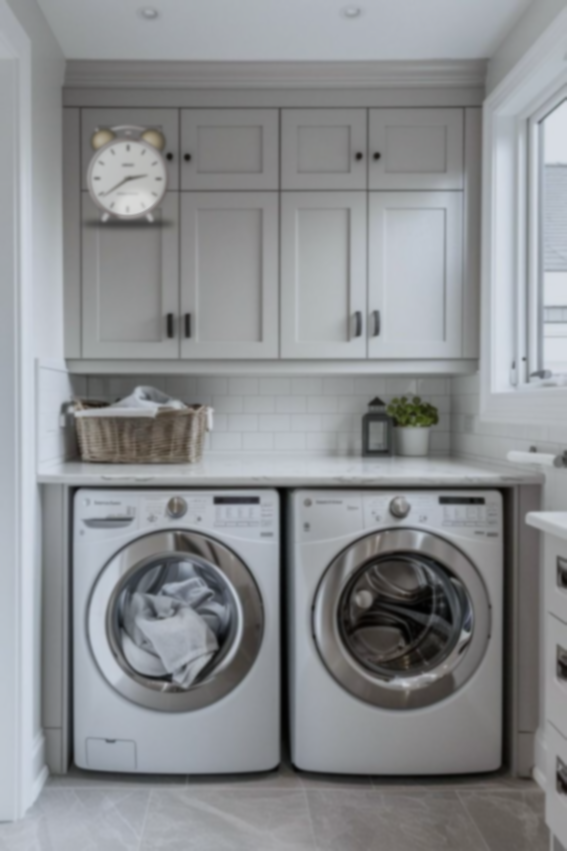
2:39
